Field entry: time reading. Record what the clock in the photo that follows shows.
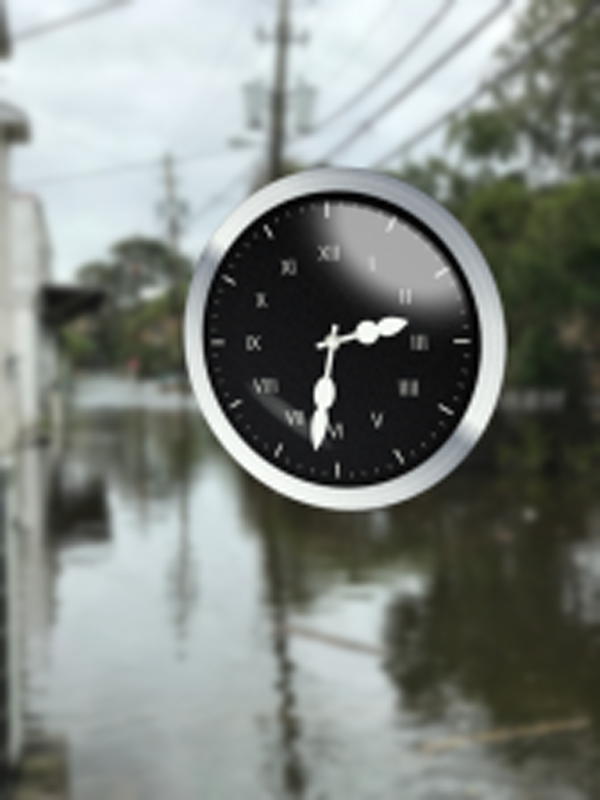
2:32
